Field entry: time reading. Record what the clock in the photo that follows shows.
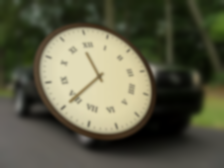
11:40
